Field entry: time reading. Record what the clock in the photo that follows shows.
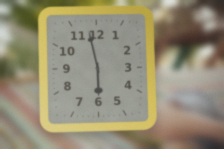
5:58
